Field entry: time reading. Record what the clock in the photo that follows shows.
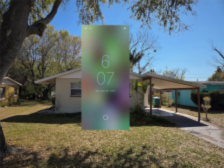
6:07
